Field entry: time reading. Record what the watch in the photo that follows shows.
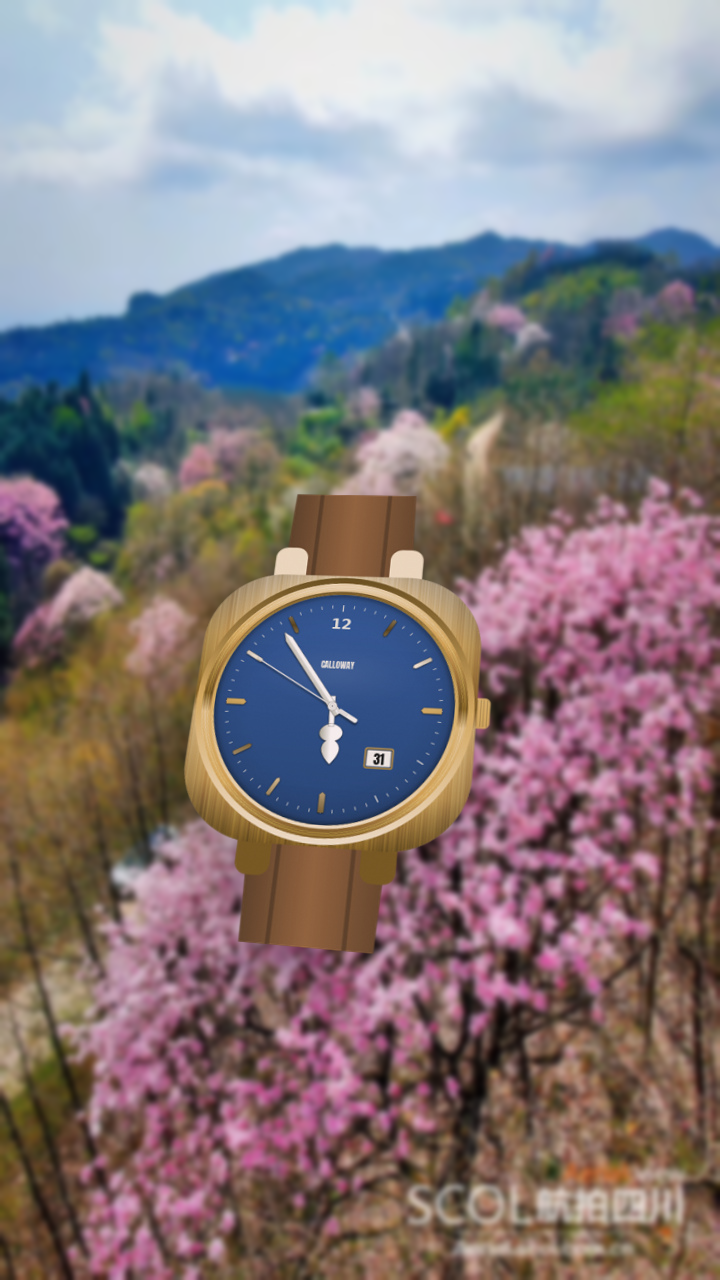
5:53:50
